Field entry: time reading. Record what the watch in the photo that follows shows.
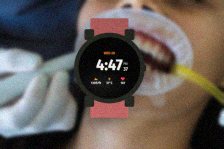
4:47
